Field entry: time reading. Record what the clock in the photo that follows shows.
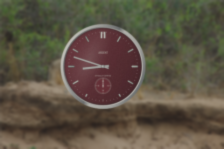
8:48
